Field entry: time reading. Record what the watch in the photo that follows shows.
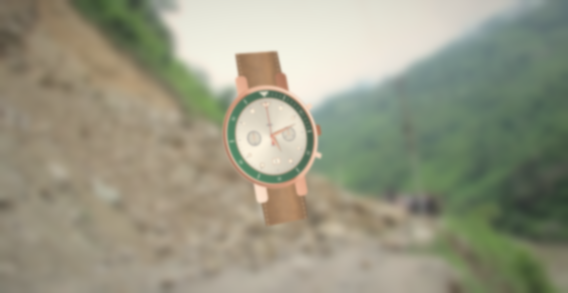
5:12
